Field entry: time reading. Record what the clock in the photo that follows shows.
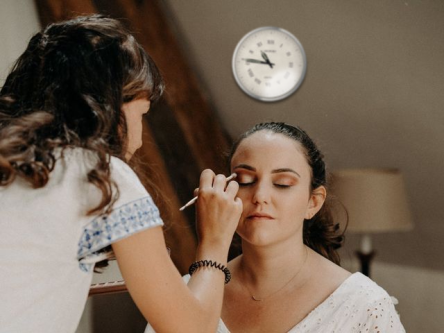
10:46
